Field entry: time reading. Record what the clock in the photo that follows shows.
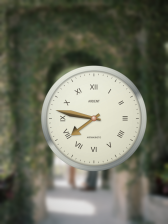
7:47
